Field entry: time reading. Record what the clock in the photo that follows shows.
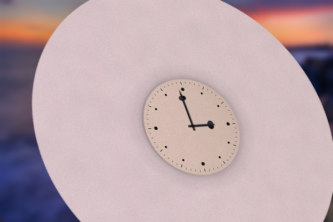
2:59
